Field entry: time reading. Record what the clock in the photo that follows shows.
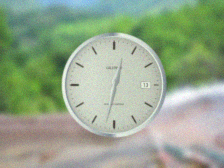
12:32
